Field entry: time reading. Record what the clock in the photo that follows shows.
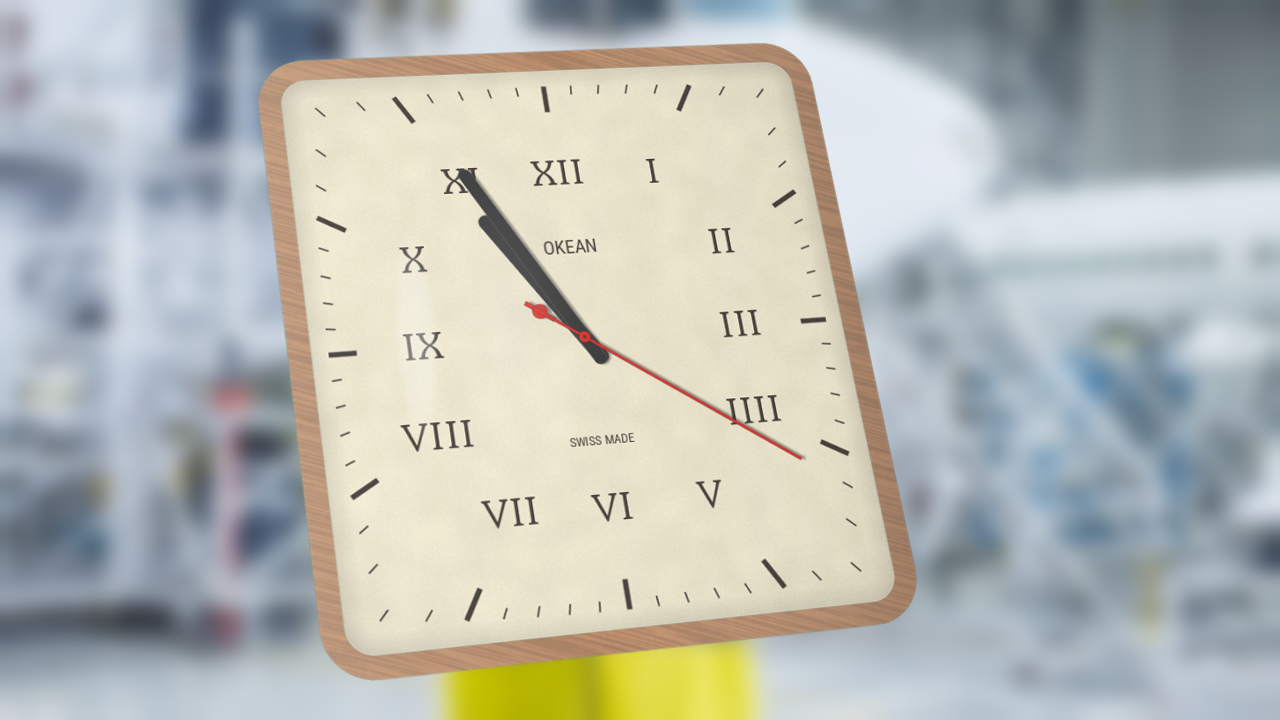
10:55:21
